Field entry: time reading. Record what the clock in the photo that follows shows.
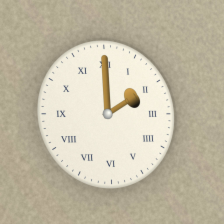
2:00
